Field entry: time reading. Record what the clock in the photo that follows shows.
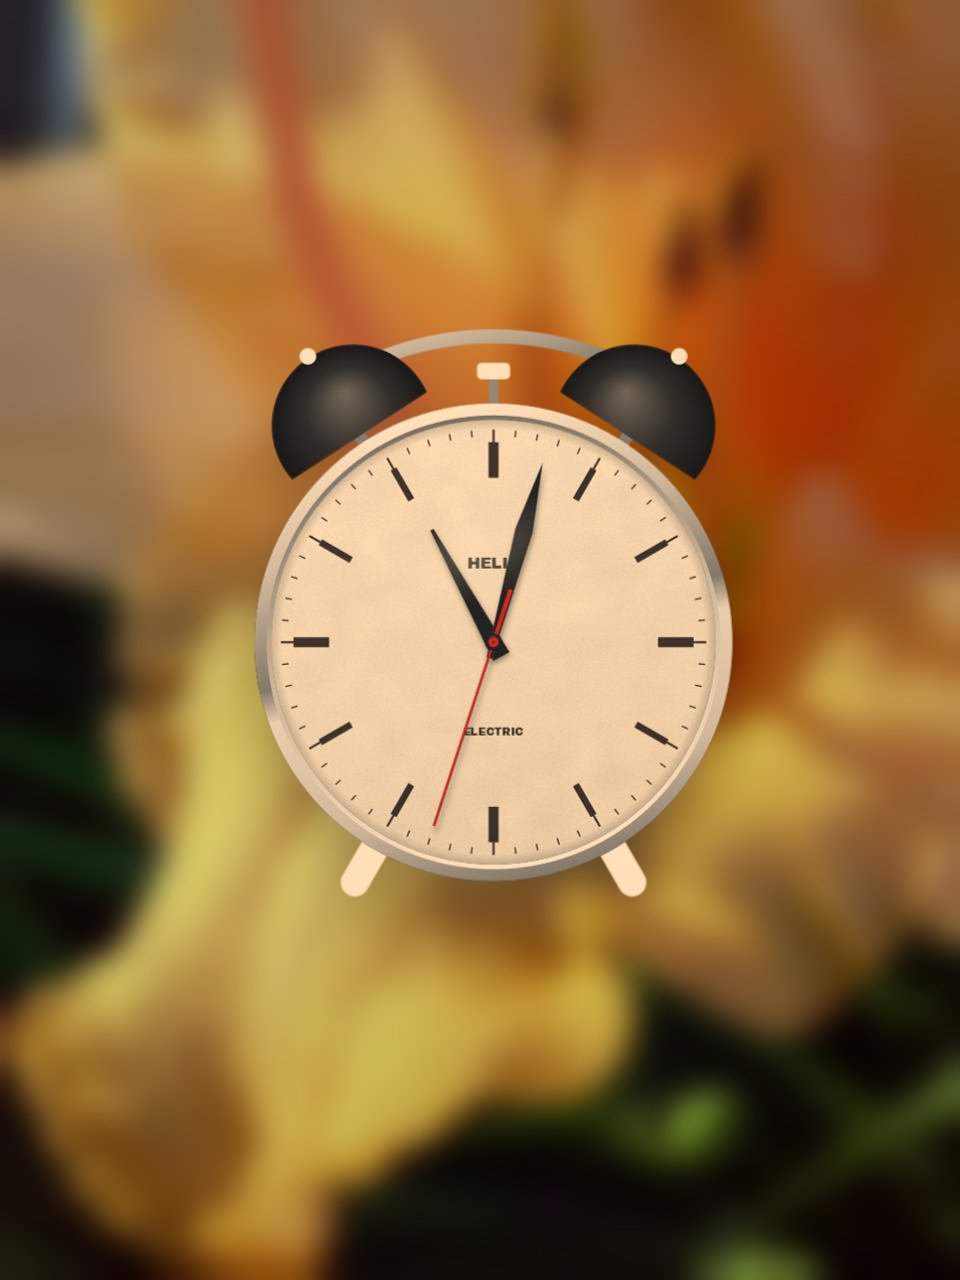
11:02:33
